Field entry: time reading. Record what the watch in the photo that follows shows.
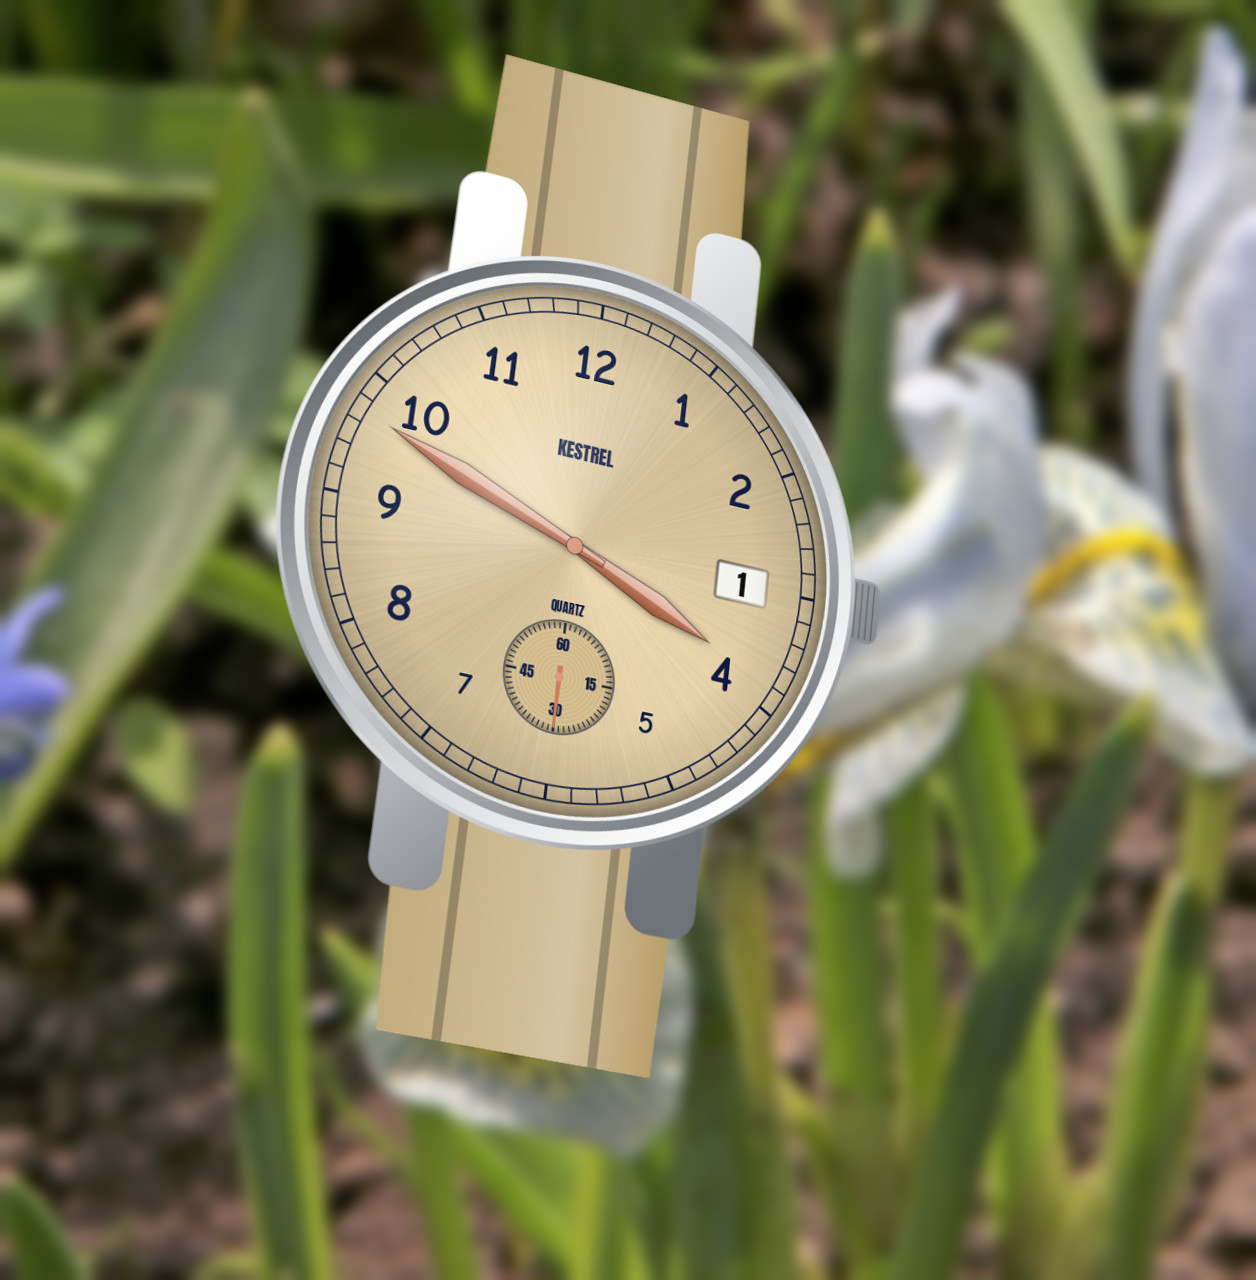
3:48:30
